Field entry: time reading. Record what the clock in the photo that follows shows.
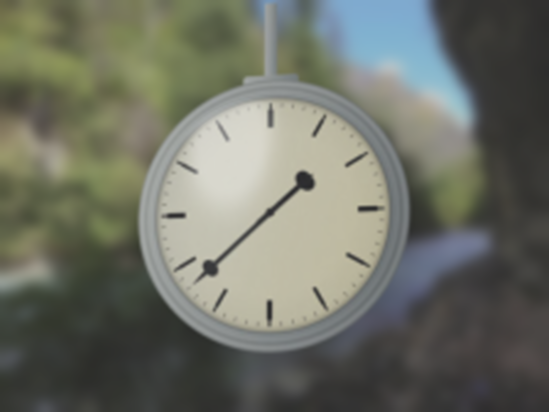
1:38
